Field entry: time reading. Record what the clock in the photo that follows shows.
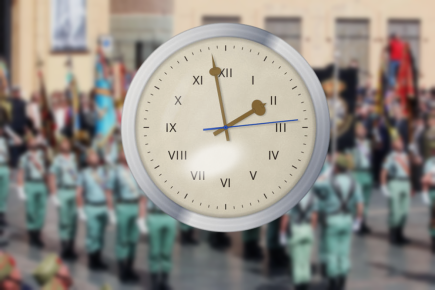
1:58:14
